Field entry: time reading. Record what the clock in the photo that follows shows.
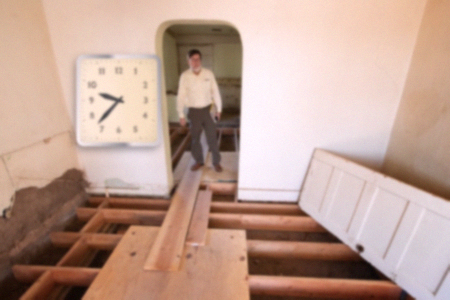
9:37
